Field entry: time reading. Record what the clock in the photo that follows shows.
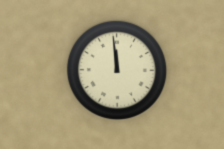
11:59
